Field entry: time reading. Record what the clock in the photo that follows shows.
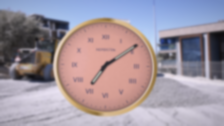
7:09
